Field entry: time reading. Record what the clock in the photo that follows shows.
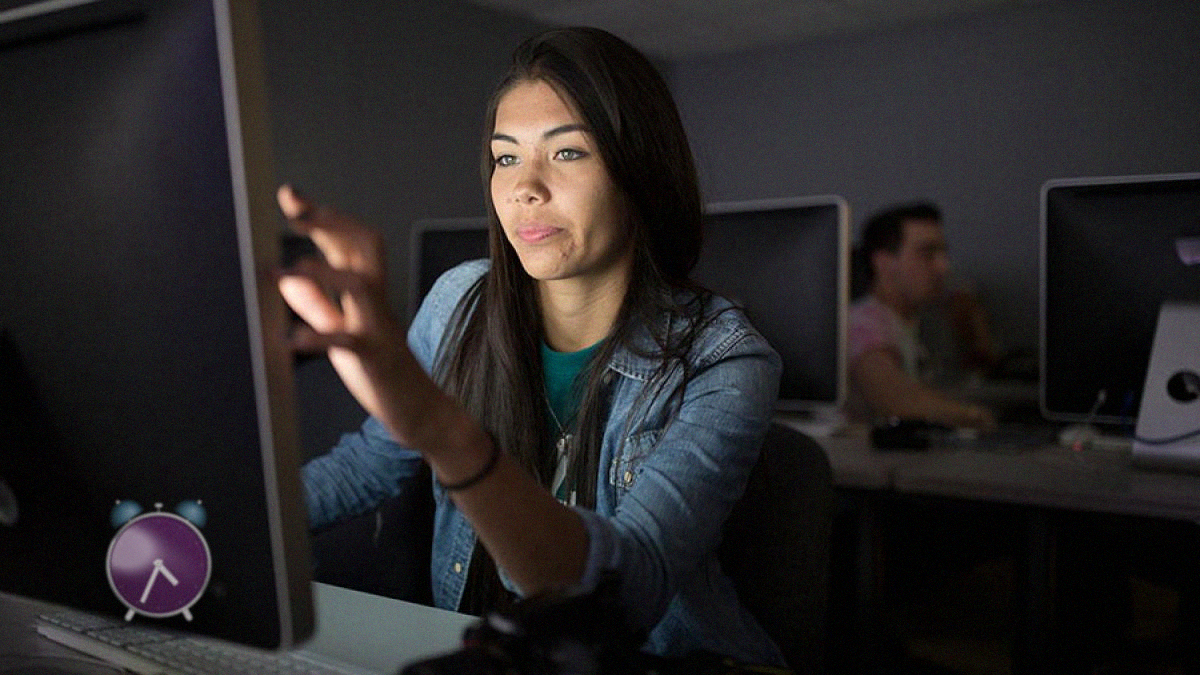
4:34
